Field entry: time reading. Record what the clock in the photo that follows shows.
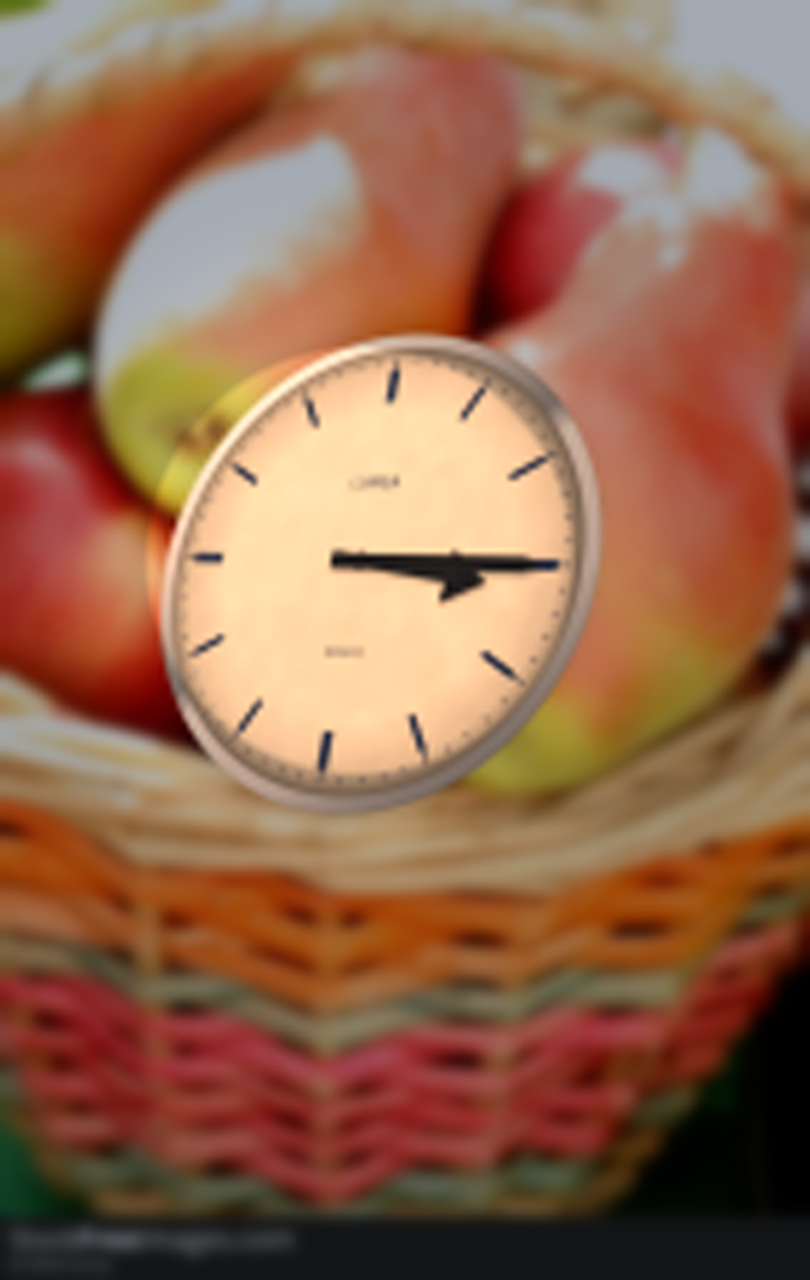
3:15
